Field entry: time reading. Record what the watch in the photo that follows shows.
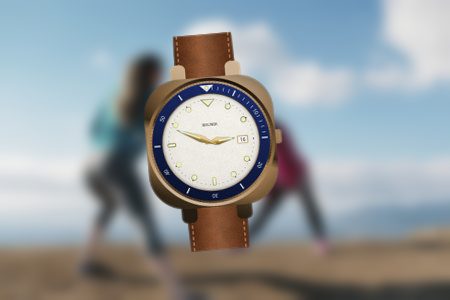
2:49
